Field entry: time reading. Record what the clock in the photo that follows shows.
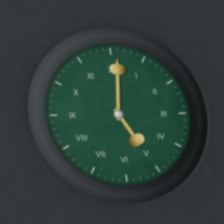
5:01
